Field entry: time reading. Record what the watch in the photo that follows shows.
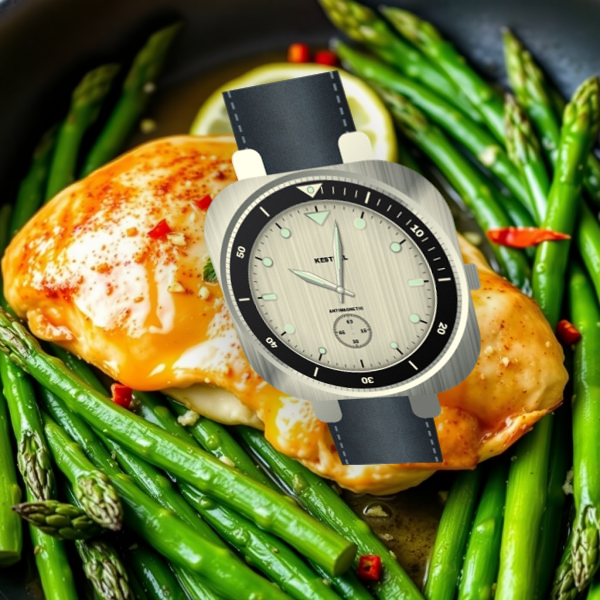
10:02
